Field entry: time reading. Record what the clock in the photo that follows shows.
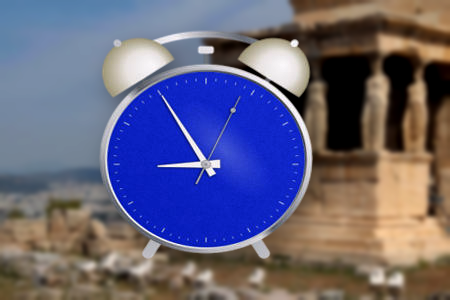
8:55:04
